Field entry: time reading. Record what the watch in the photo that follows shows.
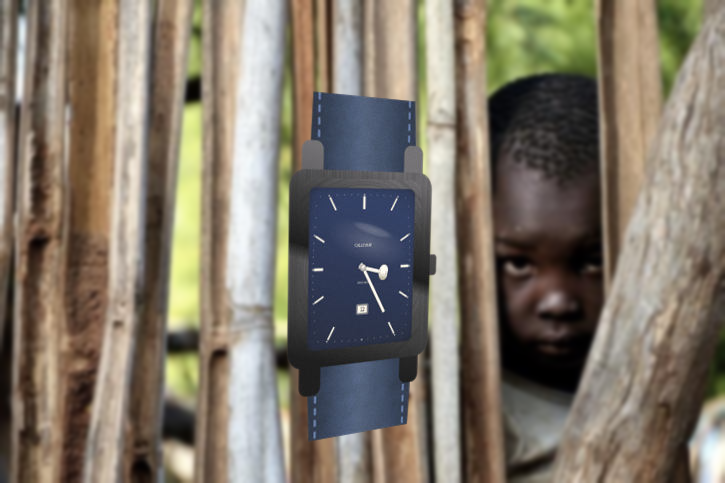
3:25
